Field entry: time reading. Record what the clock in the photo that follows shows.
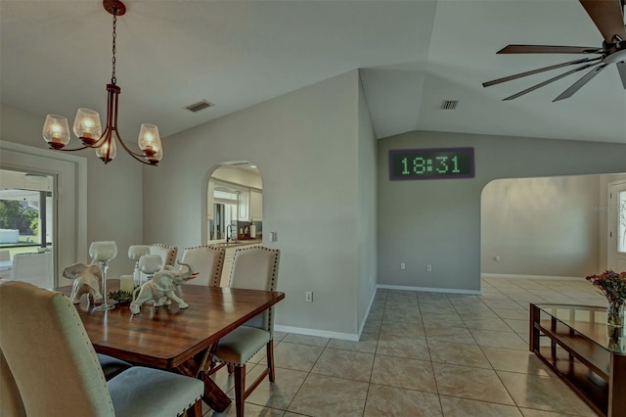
18:31
